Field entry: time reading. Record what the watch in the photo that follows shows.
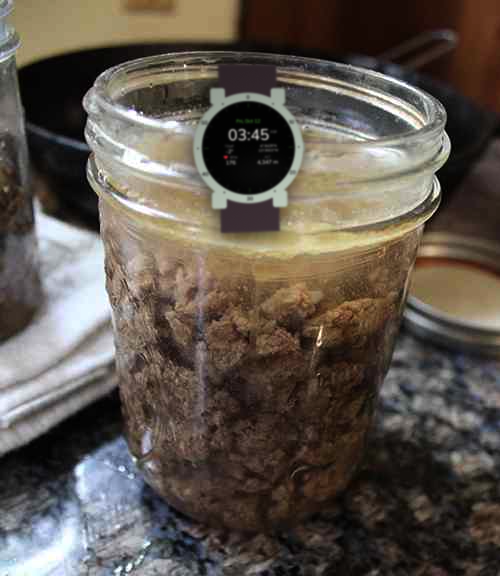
3:45
